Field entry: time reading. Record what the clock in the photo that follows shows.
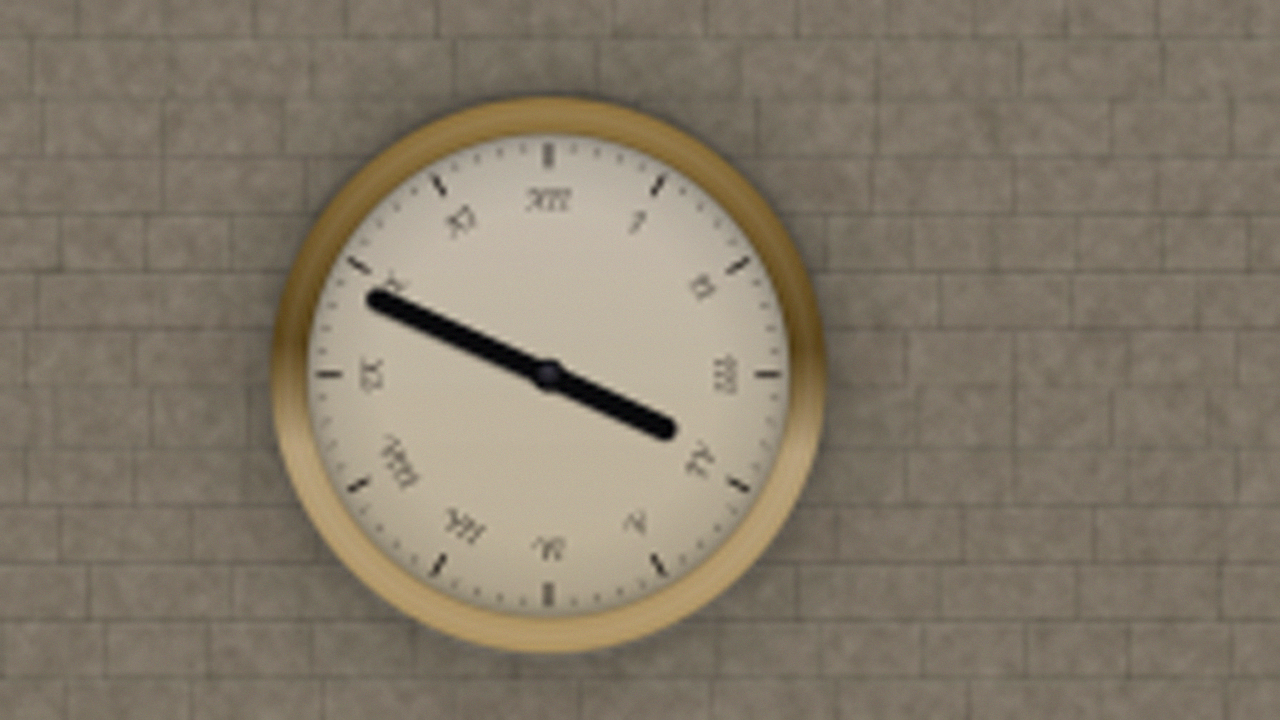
3:49
